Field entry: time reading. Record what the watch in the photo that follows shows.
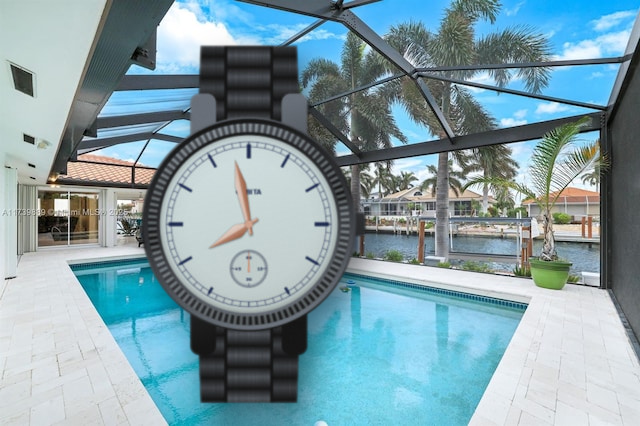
7:58
